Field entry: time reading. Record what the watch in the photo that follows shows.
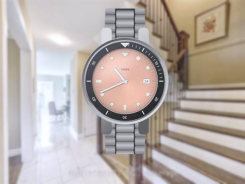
10:41
